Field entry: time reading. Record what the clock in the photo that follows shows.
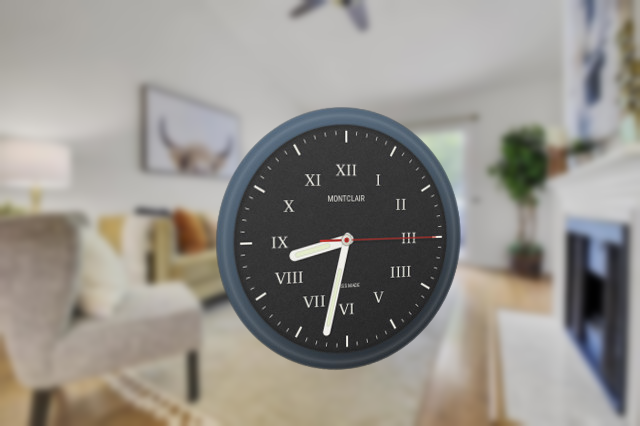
8:32:15
